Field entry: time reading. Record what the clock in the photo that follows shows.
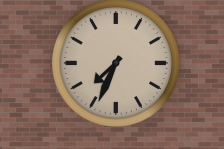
7:34
